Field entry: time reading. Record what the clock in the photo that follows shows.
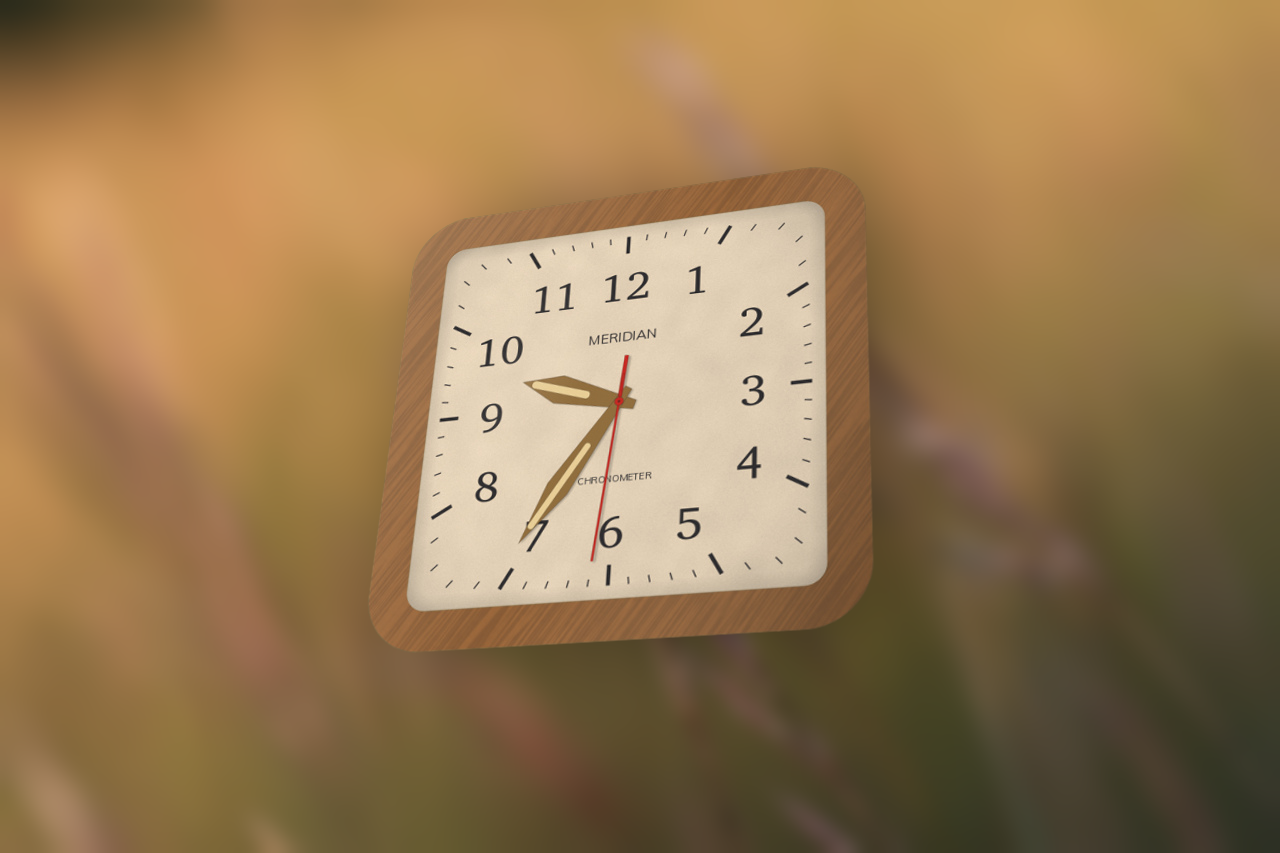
9:35:31
